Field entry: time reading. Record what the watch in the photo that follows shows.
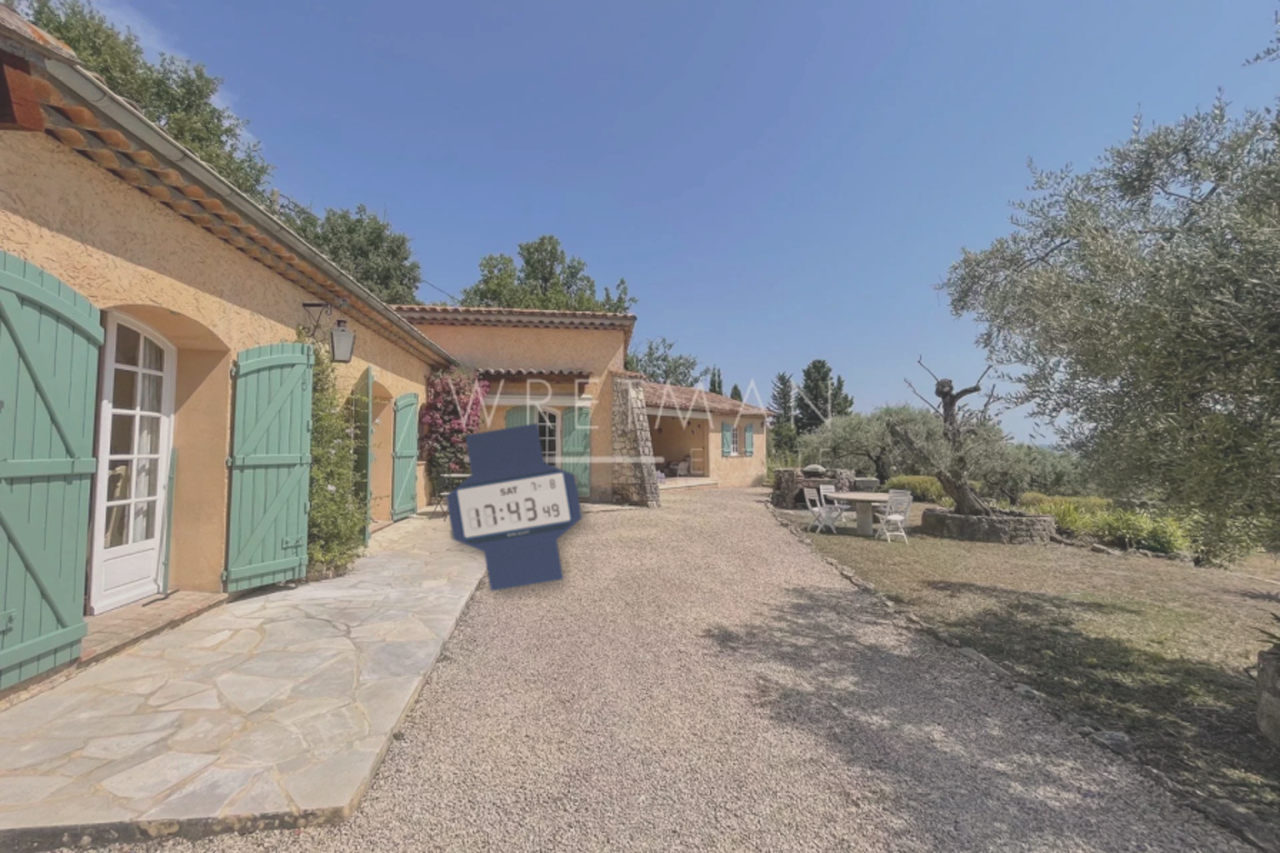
17:43:49
